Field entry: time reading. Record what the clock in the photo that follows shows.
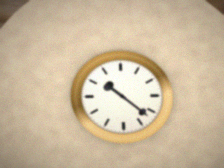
10:22
